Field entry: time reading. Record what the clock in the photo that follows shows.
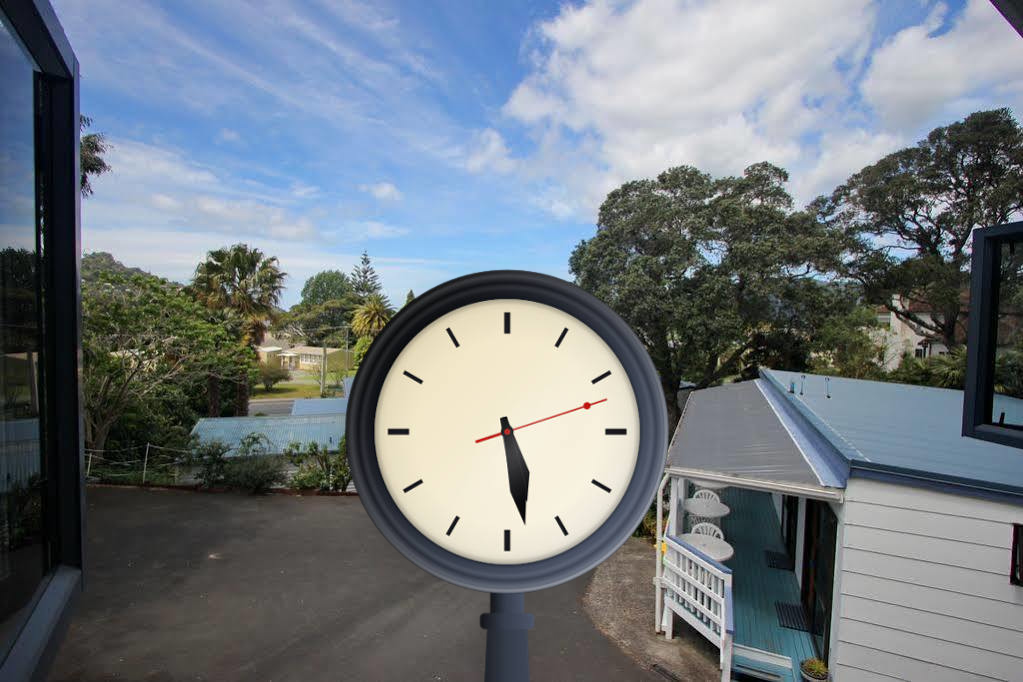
5:28:12
